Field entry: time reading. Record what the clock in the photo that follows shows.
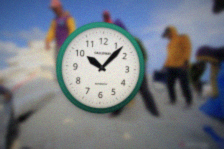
10:07
